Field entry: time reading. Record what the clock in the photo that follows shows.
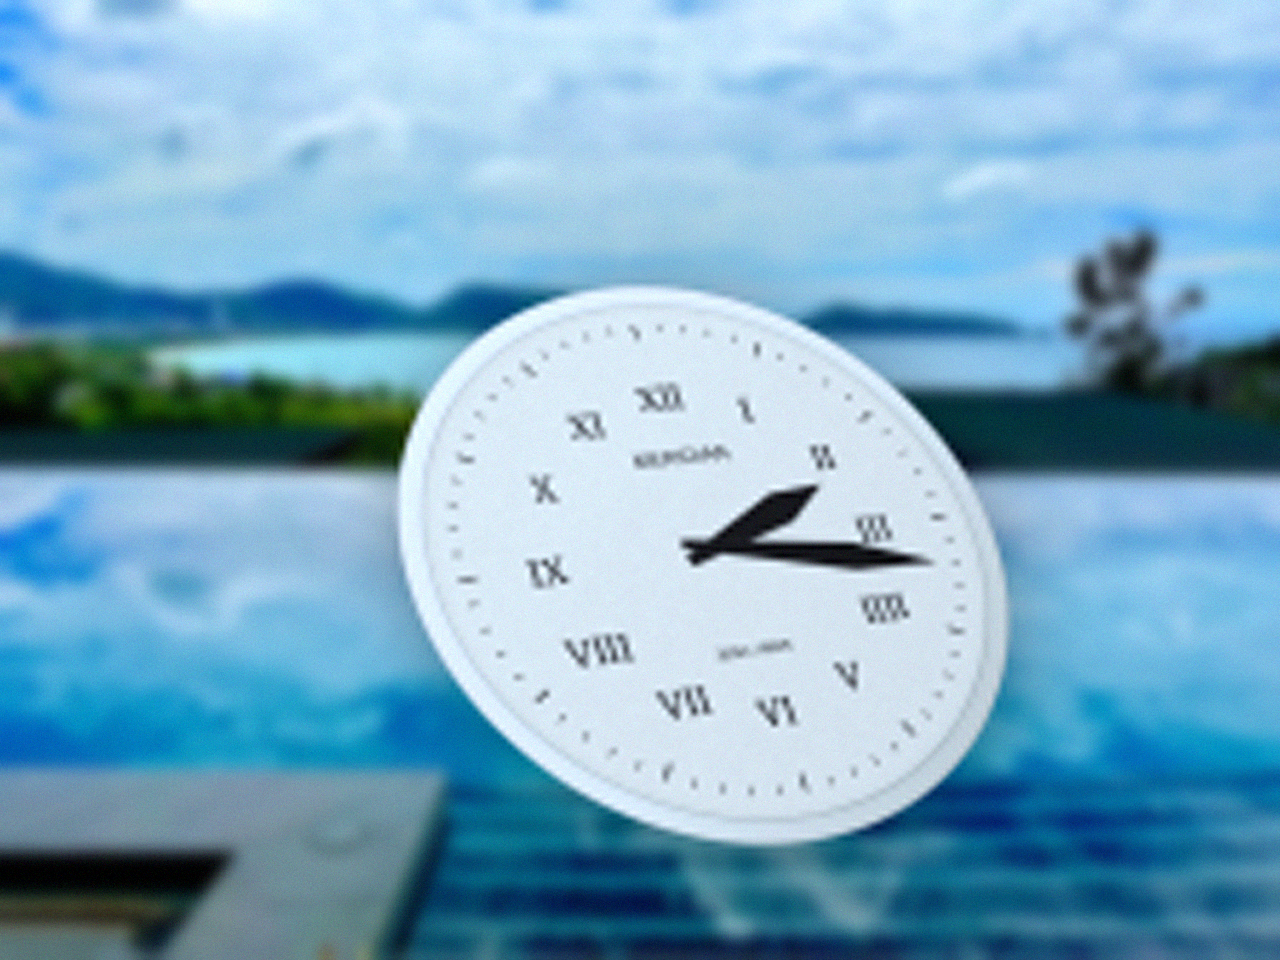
2:17
